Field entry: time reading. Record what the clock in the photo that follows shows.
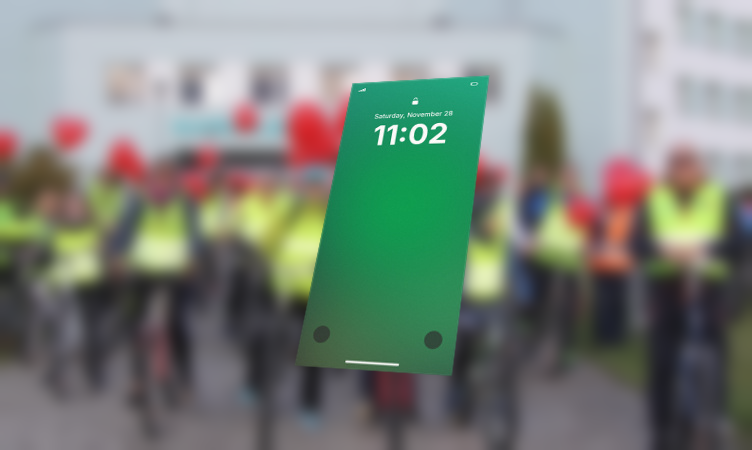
11:02
